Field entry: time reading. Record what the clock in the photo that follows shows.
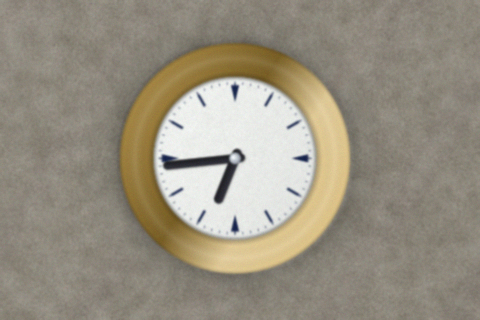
6:44
